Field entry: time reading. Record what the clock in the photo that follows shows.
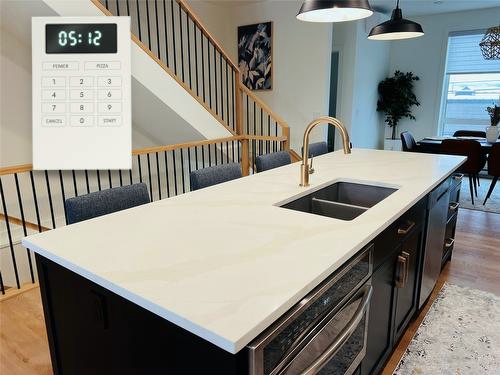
5:12
